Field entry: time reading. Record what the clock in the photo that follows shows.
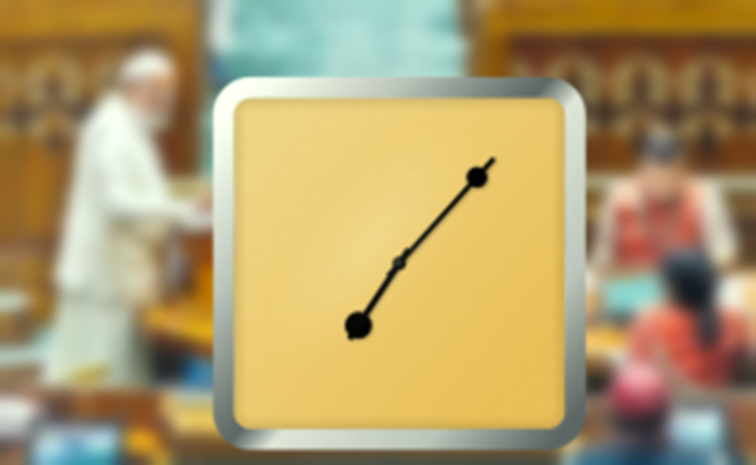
7:07
